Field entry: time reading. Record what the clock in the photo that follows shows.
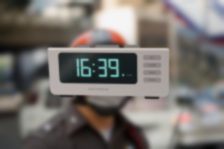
16:39
